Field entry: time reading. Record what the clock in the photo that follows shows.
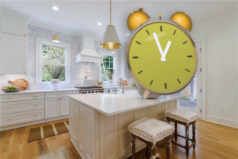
12:57
